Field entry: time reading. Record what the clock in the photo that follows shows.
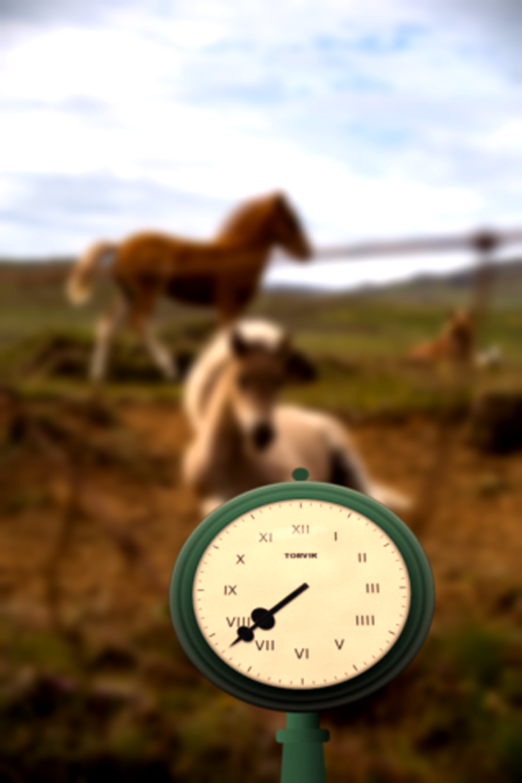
7:38
